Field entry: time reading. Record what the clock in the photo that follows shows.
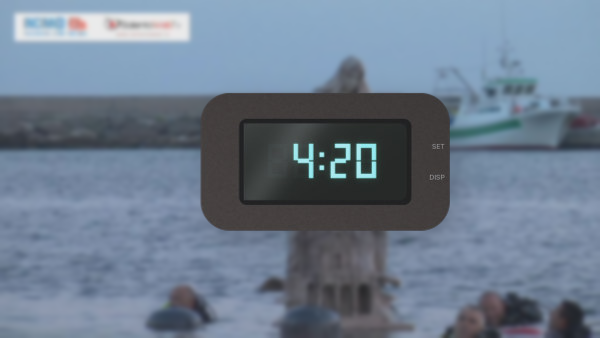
4:20
